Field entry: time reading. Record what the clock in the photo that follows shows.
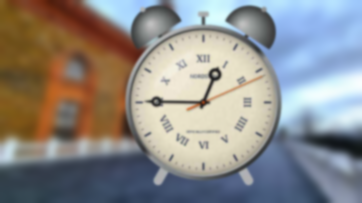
12:45:11
